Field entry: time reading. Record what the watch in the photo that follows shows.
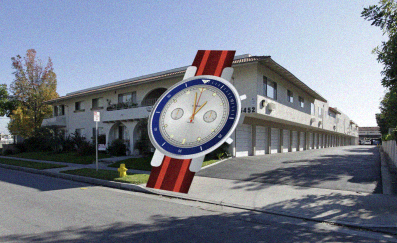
12:58
